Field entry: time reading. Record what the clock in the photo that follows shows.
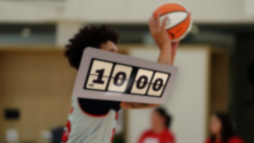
10:00
